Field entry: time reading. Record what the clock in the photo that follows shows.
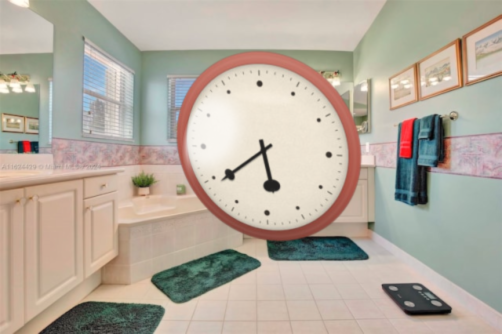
5:39
